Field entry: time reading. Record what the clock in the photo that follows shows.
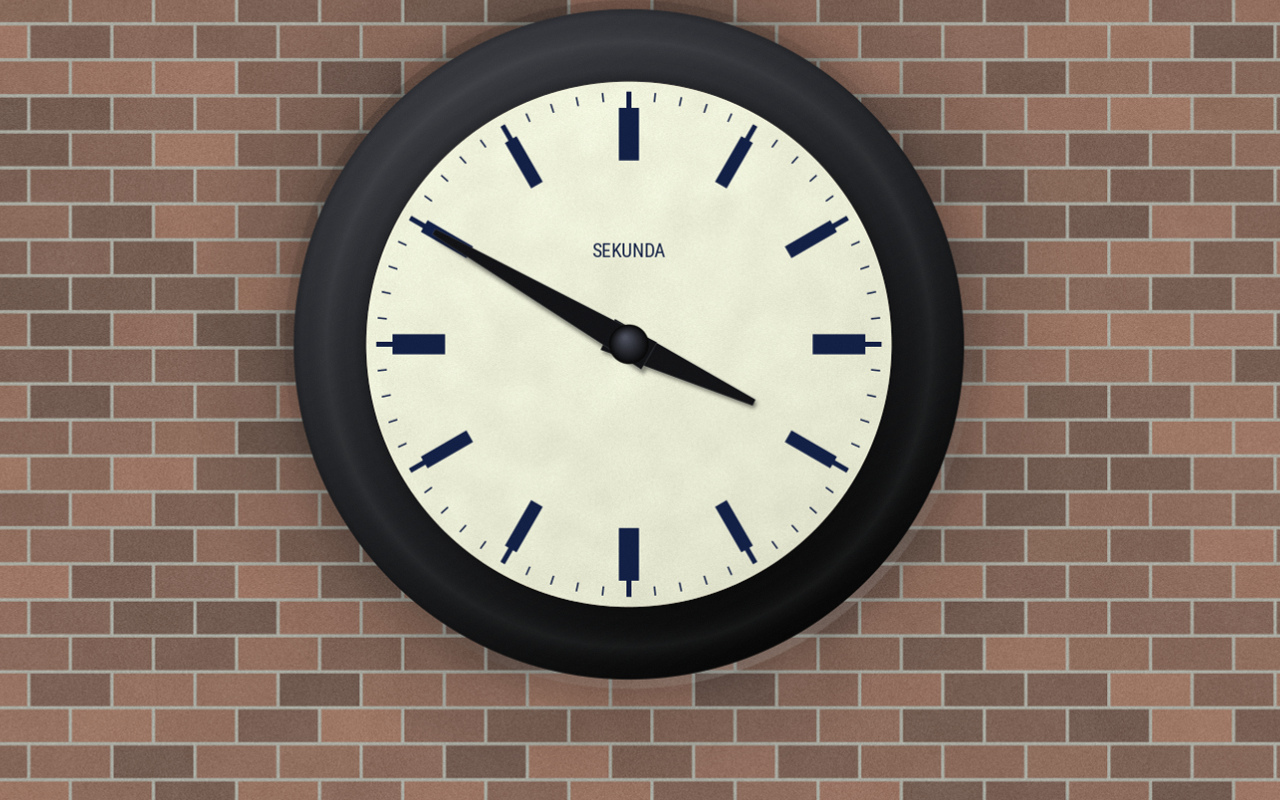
3:50
